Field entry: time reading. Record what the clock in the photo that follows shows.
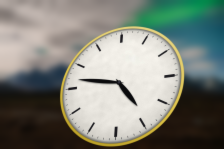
4:47
